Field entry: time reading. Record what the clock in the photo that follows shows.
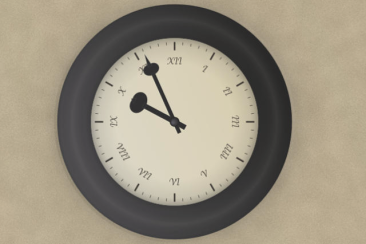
9:56
